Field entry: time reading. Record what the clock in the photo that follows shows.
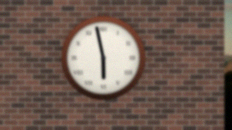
5:58
